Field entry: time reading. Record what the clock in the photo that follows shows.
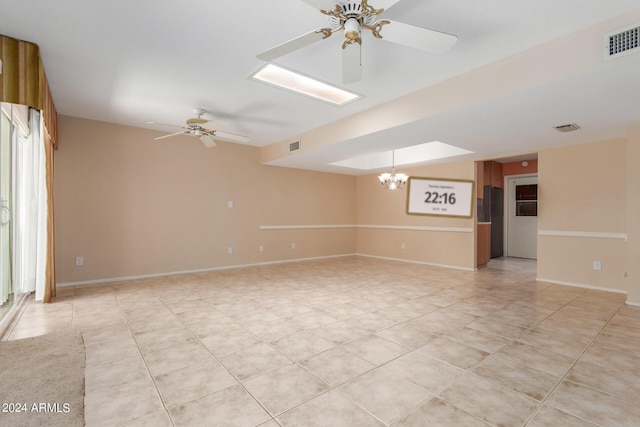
22:16
